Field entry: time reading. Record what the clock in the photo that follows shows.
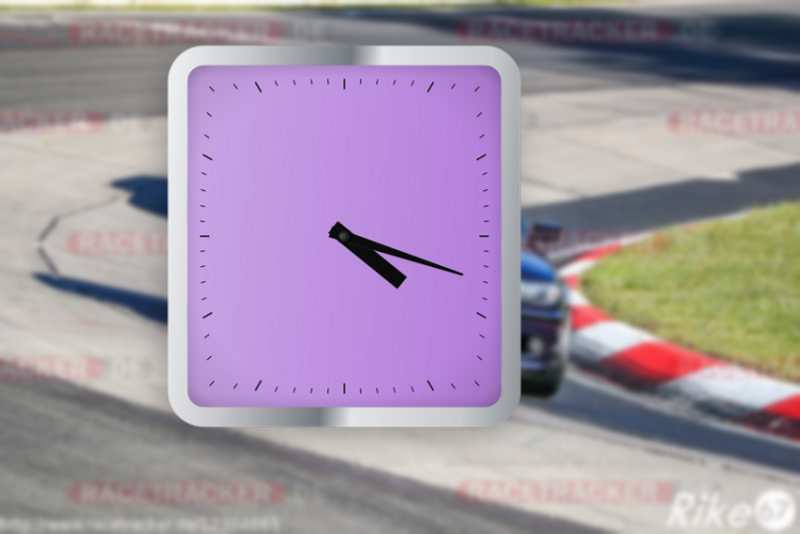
4:18
